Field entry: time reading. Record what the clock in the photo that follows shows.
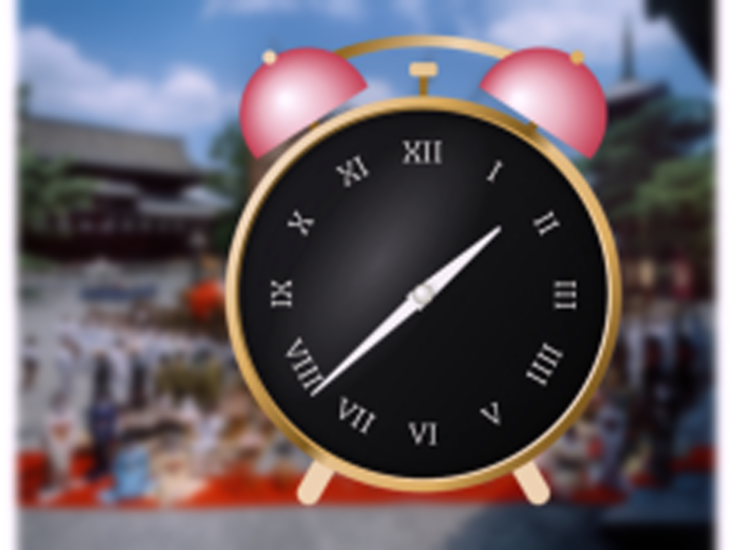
1:38
